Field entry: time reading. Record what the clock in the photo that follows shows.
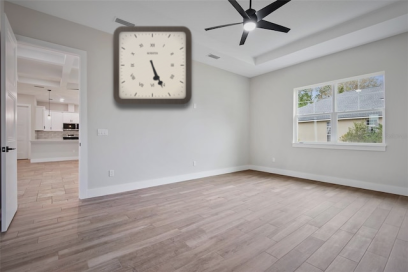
5:26
